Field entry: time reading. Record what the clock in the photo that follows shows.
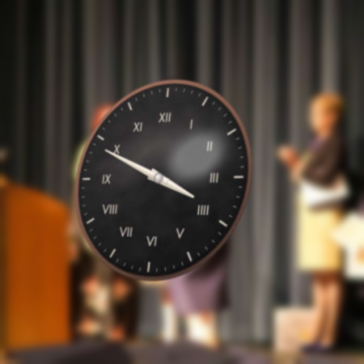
3:49
